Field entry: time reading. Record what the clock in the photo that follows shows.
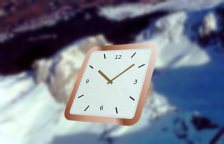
10:08
